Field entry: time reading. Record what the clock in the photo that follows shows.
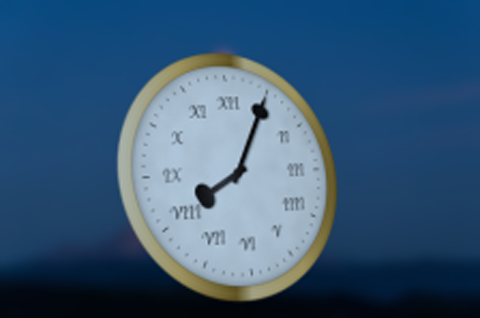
8:05
